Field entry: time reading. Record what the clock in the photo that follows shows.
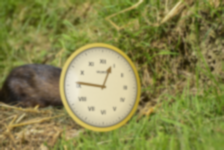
12:46
